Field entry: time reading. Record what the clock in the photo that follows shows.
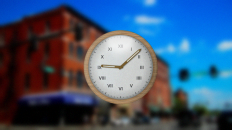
9:08
